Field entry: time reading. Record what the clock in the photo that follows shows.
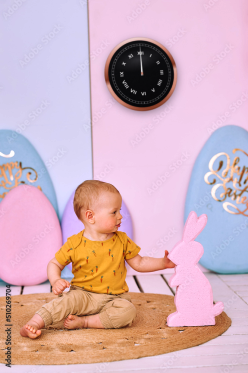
12:00
